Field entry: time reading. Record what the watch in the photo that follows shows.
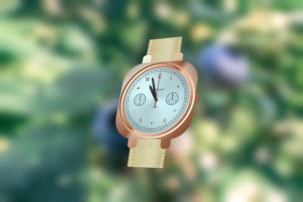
10:57
